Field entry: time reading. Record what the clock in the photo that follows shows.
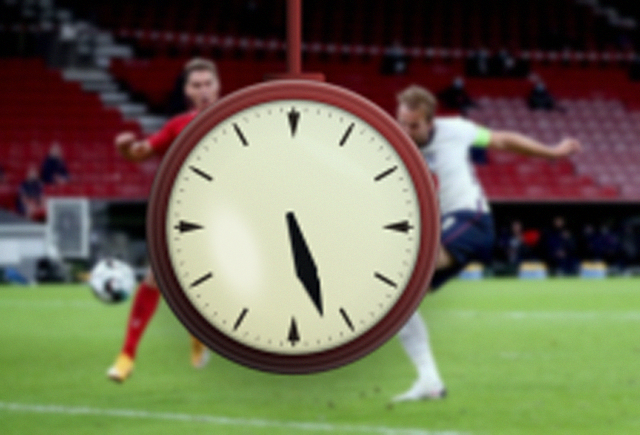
5:27
